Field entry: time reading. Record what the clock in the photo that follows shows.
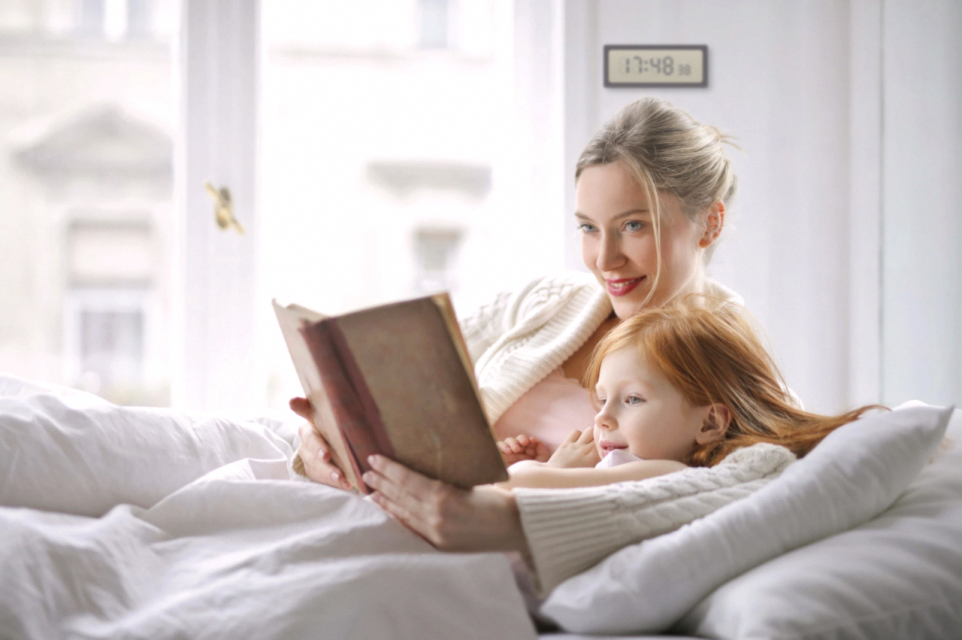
17:48
